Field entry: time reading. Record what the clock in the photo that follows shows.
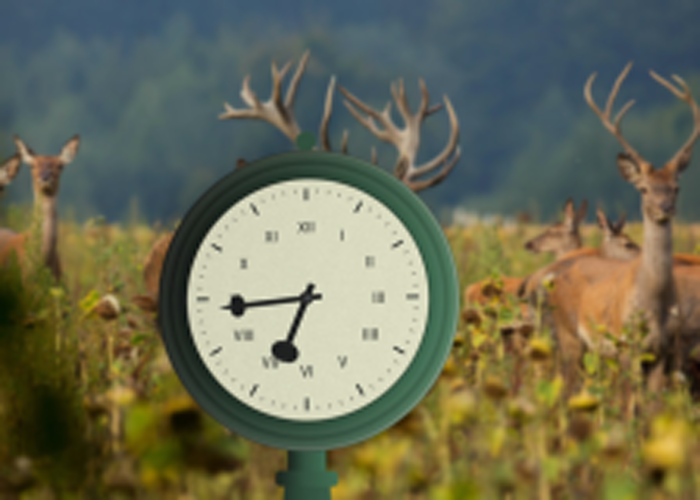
6:44
